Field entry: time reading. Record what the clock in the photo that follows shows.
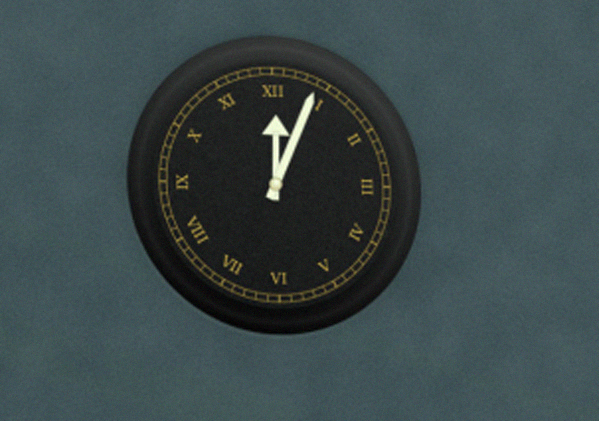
12:04
